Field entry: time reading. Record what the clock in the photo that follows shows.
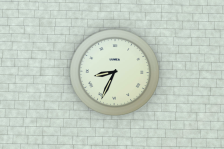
8:34
